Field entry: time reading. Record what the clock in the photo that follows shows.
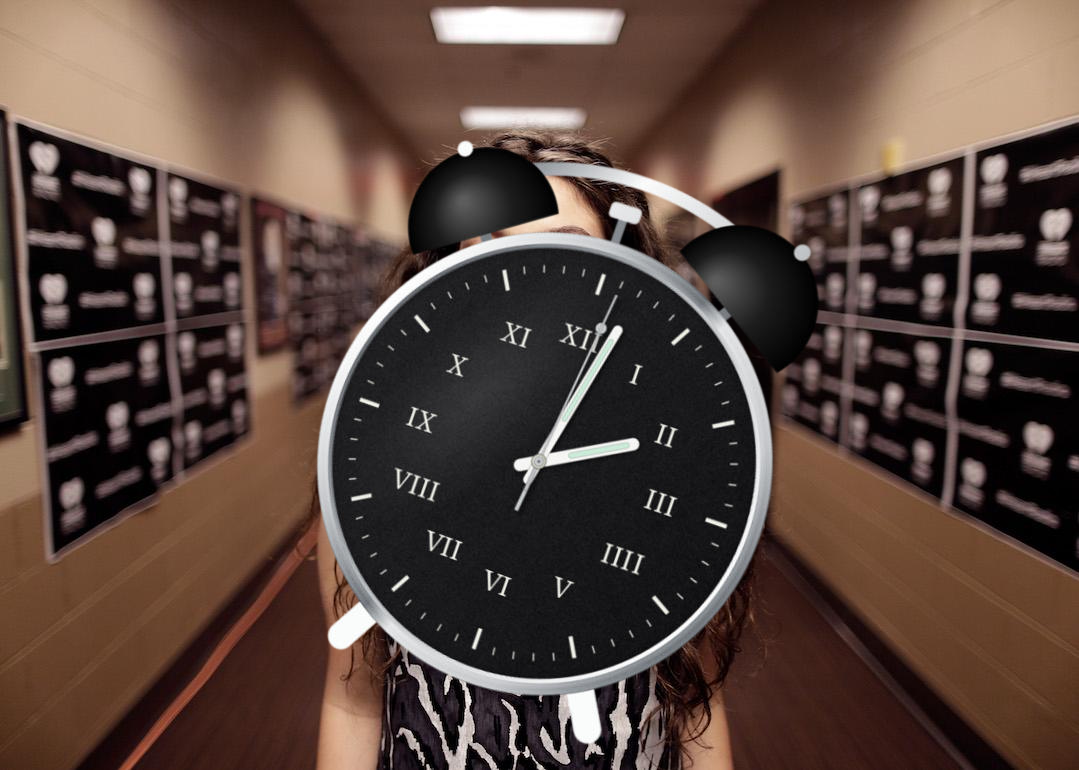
2:02:01
